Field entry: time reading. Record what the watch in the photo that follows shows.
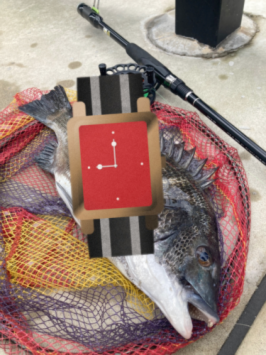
9:00
